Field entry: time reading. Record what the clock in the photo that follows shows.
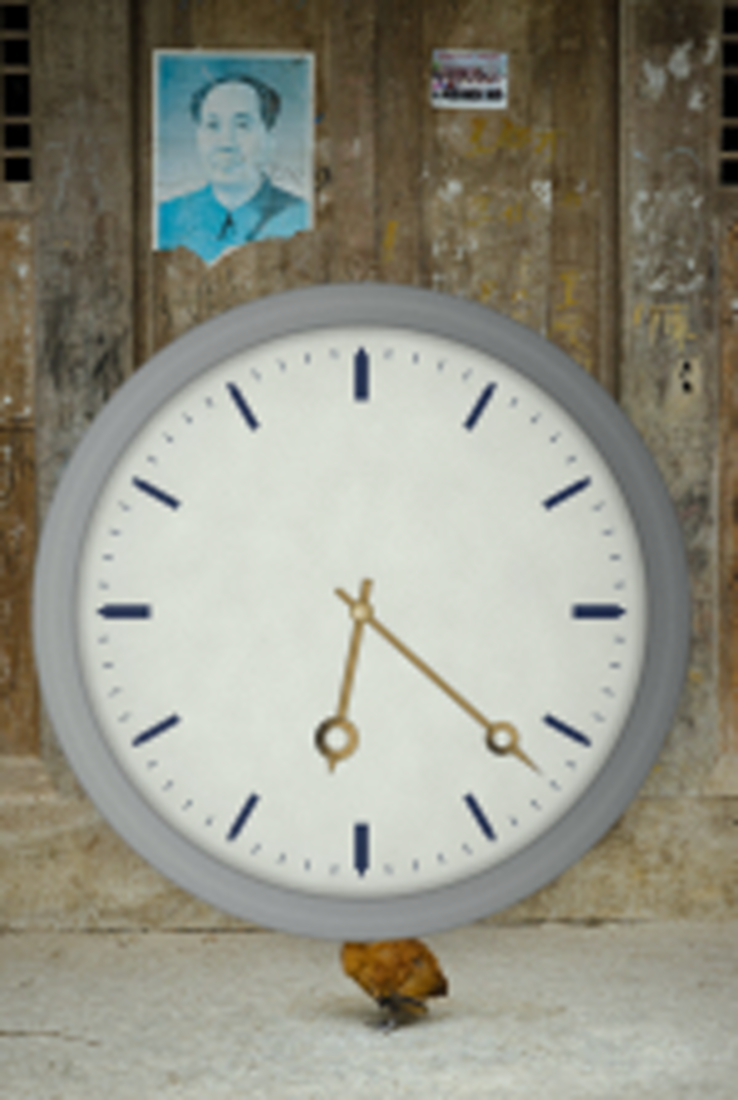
6:22
